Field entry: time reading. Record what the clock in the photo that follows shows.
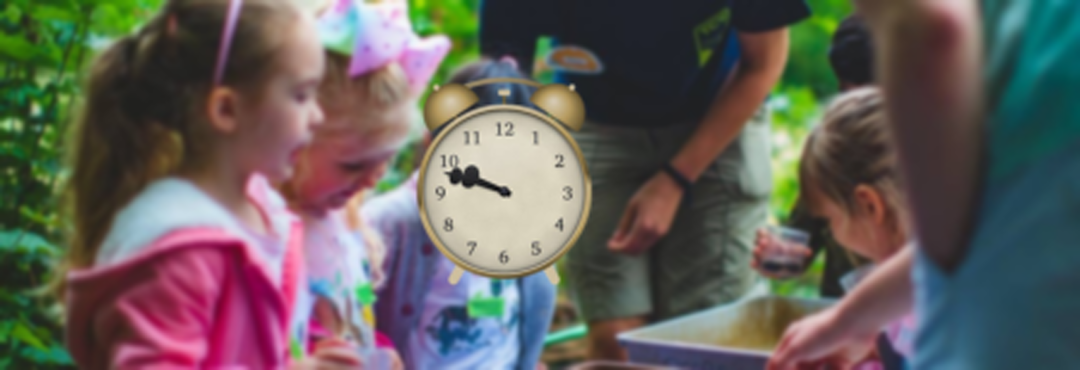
9:48
